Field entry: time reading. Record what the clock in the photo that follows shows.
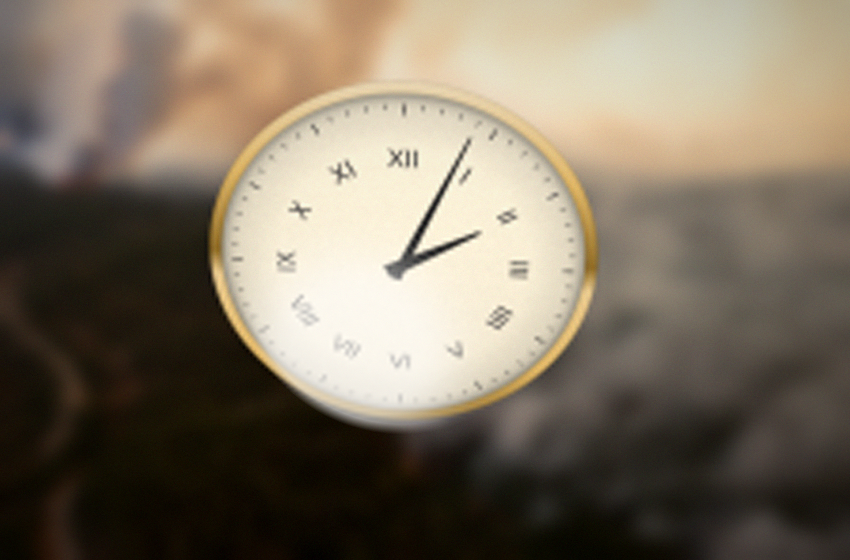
2:04
